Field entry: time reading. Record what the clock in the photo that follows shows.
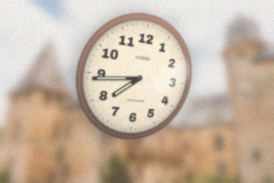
7:44
